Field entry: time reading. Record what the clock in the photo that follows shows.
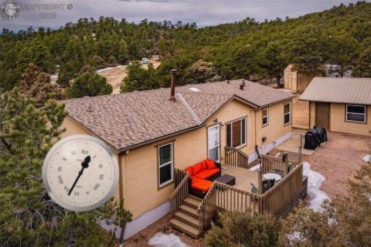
12:33
